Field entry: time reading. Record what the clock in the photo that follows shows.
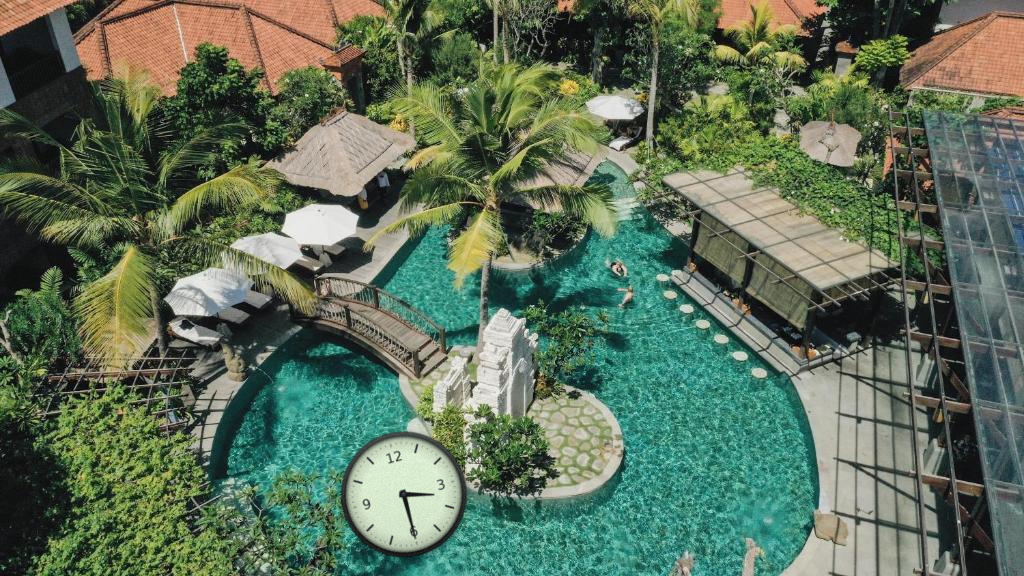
3:30
